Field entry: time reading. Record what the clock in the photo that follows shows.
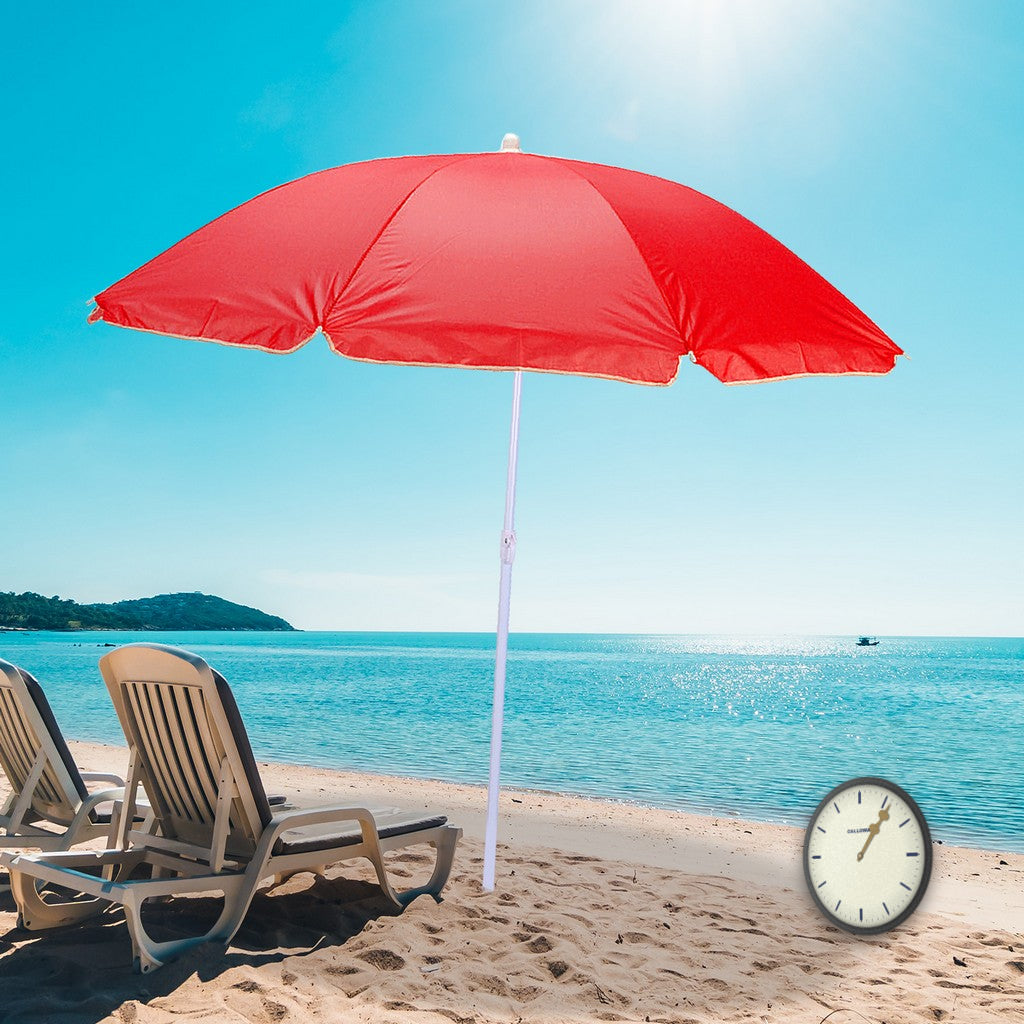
1:06
